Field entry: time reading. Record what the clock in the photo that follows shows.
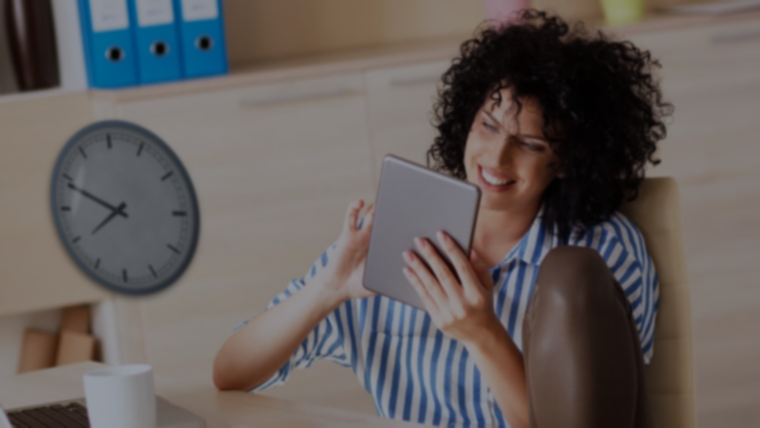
7:49
